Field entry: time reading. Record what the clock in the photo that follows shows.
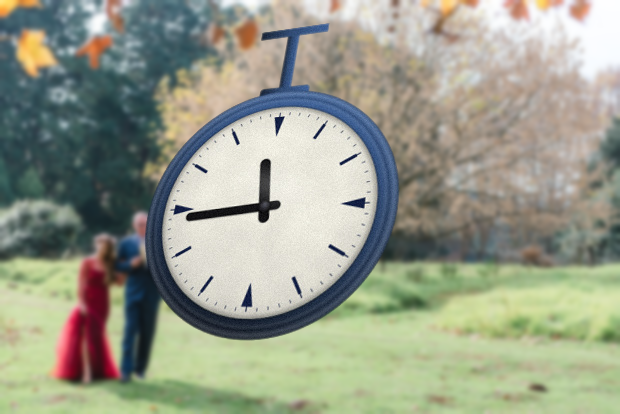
11:44
